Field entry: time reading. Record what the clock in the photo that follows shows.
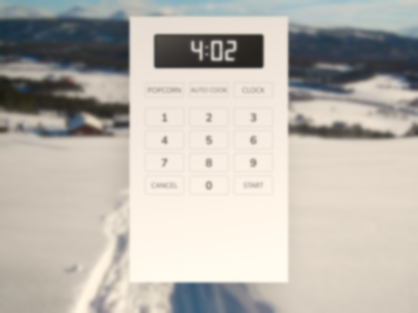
4:02
